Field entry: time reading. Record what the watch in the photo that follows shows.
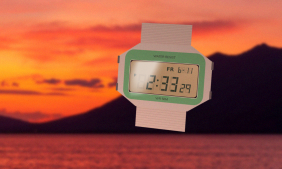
2:33:29
